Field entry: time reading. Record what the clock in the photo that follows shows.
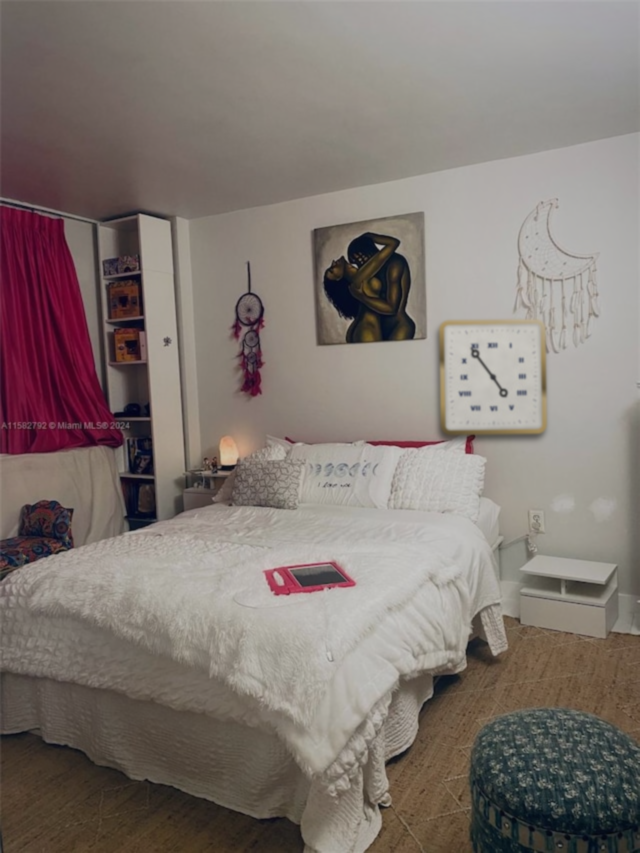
4:54
